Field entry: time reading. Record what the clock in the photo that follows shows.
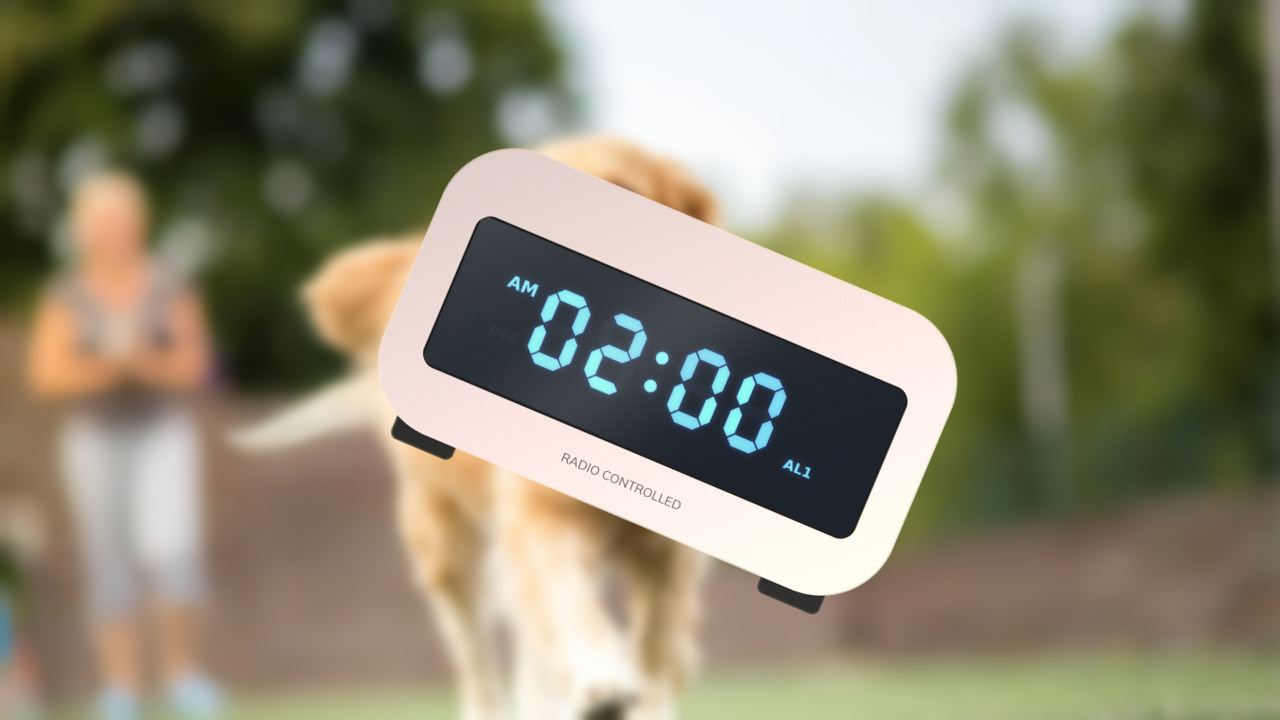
2:00
